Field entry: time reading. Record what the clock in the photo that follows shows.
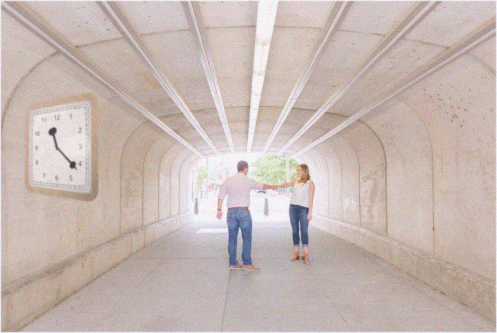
11:22
